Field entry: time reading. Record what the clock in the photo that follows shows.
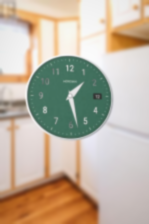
1:28
